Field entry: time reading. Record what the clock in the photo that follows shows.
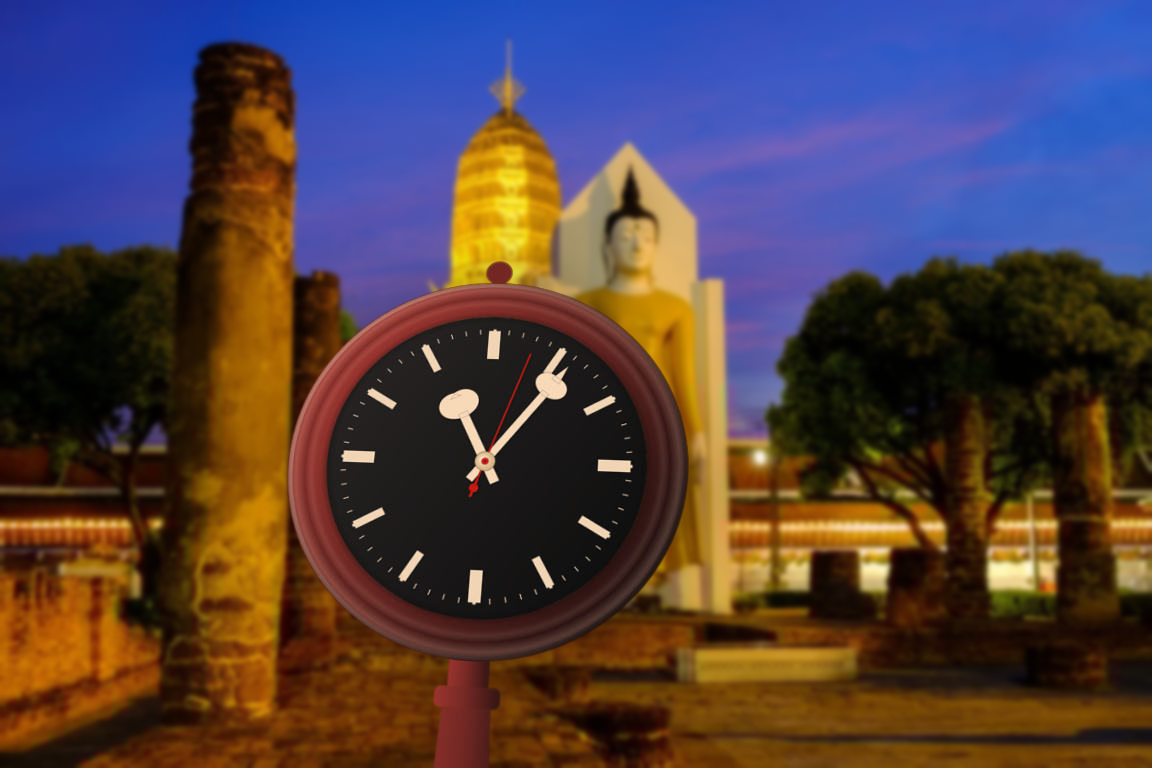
11:06:03
